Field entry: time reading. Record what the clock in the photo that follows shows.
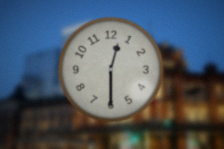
12:30
